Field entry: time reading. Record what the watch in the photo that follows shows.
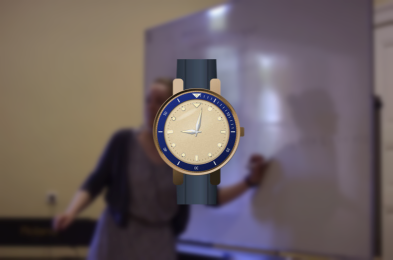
9:02
